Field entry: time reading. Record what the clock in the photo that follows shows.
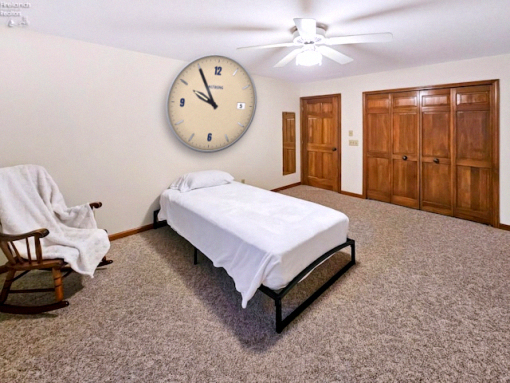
9:55
